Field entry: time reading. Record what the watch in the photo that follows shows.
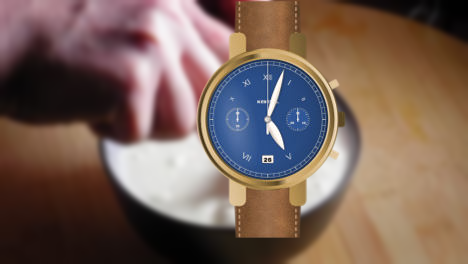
5:03
